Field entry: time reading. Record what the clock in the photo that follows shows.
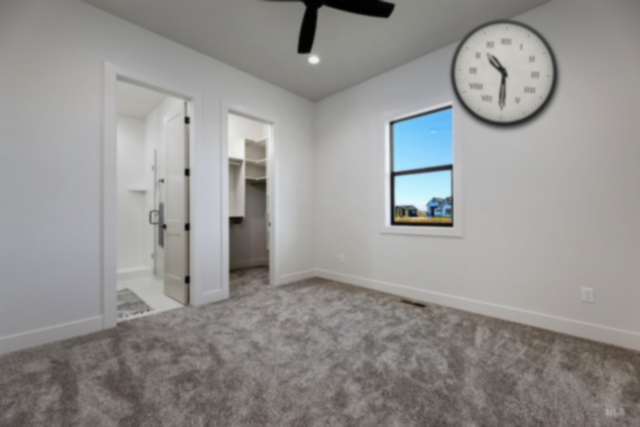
10:30
